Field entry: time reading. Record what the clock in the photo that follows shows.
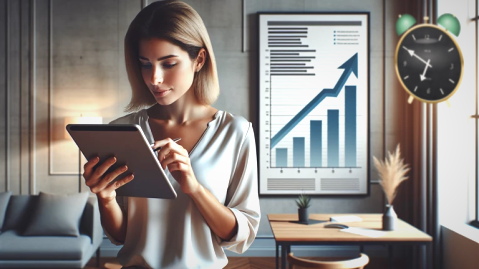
6:50
